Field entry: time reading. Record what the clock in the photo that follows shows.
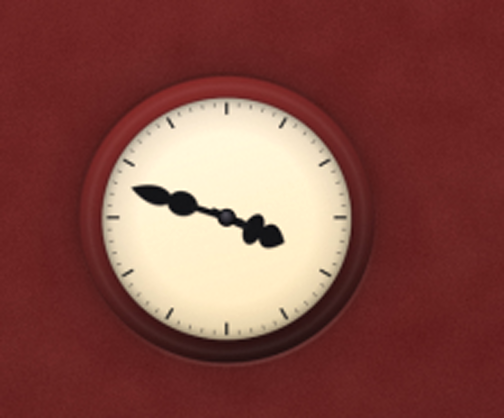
3:48
